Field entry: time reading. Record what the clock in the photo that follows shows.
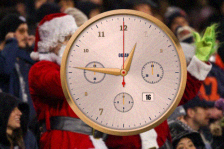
12:46
